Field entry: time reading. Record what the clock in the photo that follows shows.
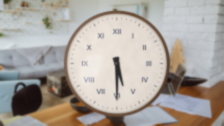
5:30
